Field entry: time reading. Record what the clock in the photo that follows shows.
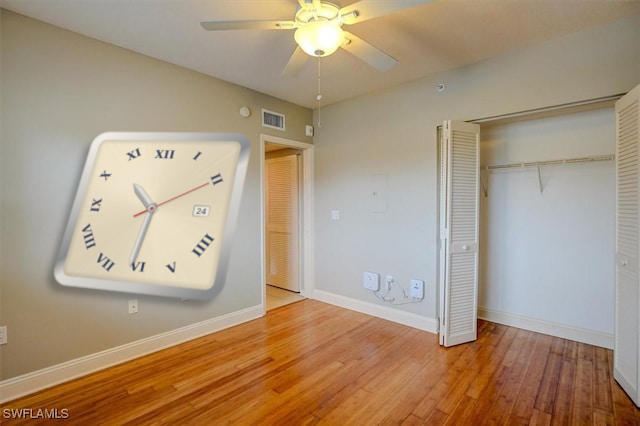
10:31:10
